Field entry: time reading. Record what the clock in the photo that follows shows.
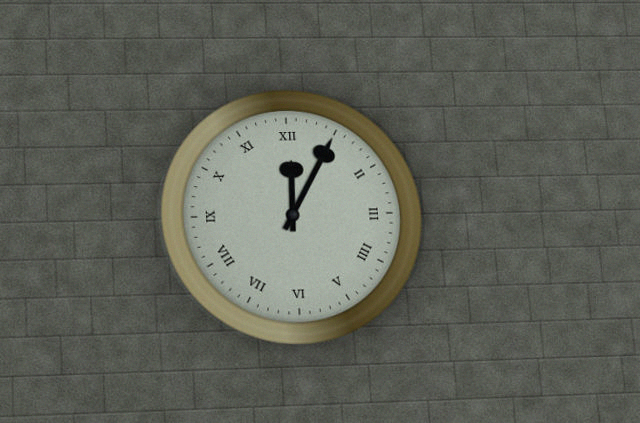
12:05
